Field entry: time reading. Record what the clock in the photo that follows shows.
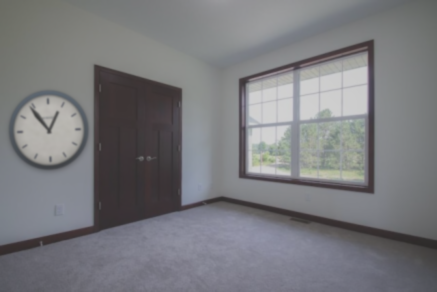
12:54
